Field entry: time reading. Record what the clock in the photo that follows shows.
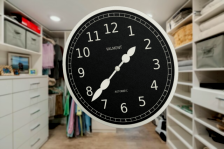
1:38
